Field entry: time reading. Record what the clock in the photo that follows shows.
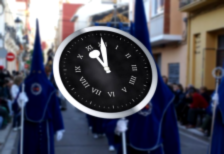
11:00
